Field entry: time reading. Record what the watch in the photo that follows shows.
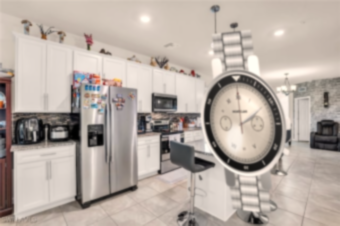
2:10
